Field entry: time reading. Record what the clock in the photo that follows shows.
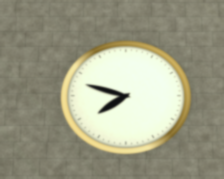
7:48
